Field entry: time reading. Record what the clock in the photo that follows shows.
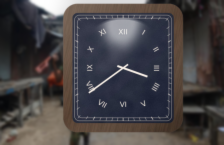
3:39
